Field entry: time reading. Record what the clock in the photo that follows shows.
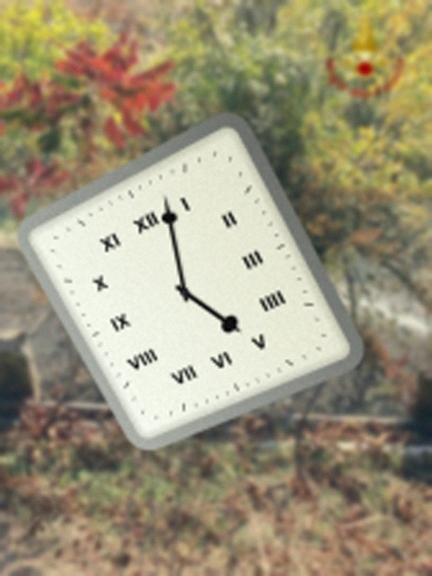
5:03
